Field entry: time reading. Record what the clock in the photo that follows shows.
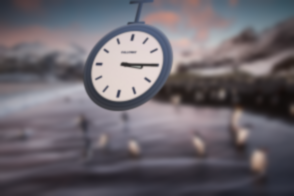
3:15
